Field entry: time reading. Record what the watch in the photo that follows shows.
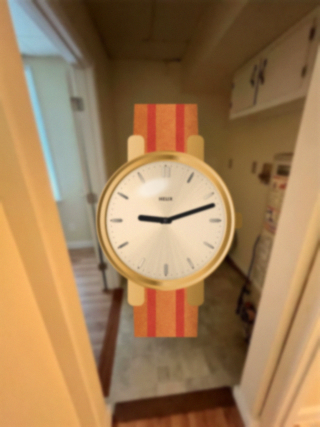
9:12
